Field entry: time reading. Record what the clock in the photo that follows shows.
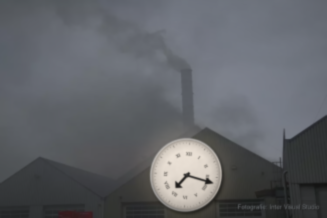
7:17
